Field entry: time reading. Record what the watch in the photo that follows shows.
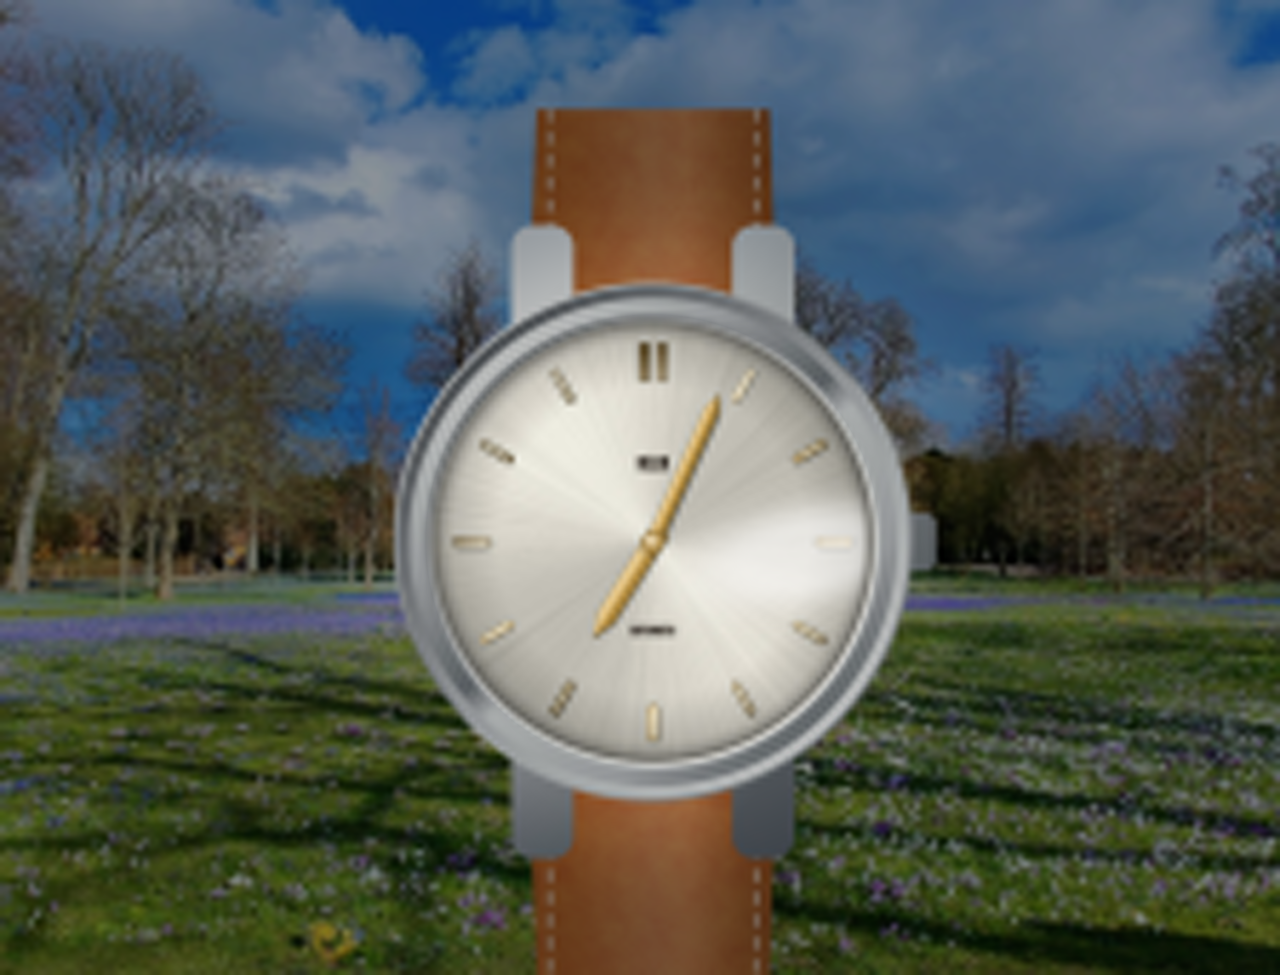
7:04
